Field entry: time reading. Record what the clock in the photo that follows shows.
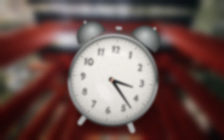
3:23
